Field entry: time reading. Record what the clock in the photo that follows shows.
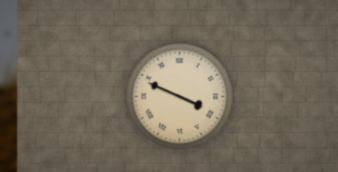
3:49
